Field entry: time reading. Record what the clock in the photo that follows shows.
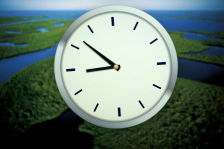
8:52
